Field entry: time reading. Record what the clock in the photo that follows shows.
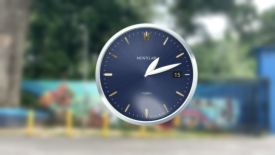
1:12
